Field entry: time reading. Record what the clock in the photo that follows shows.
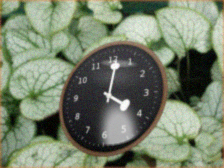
4:01
